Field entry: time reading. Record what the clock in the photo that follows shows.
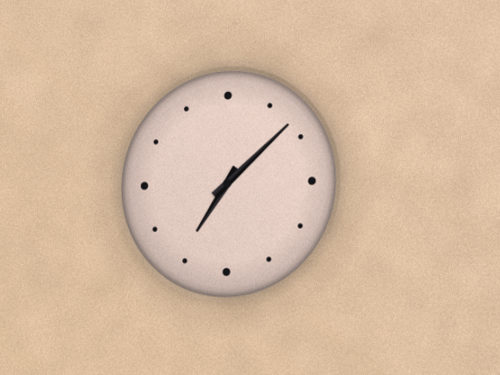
7:08
